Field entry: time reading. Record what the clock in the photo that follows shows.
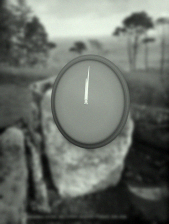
12:01
